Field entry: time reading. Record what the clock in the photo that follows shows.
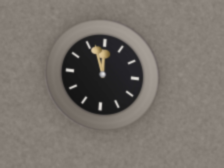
11:57
